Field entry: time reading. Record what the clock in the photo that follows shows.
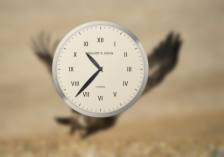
10:37
